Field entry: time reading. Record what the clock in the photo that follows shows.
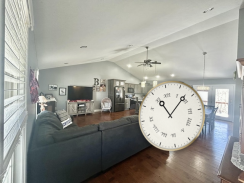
11:08
